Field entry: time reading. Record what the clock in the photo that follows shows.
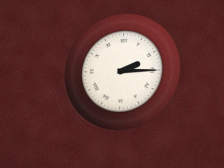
2:15
